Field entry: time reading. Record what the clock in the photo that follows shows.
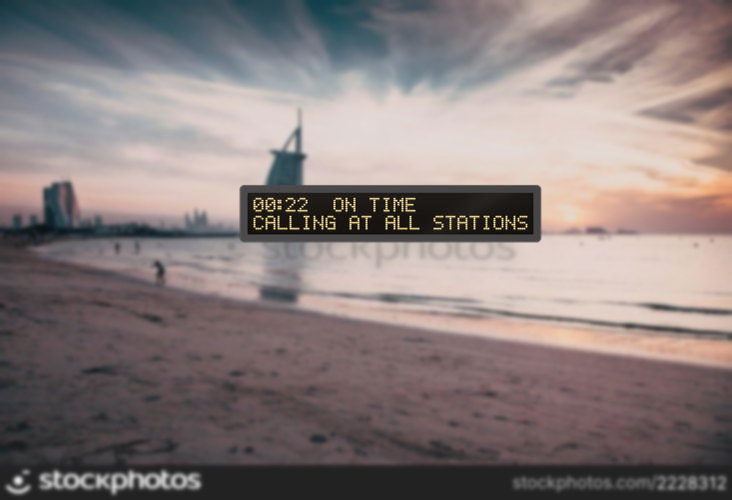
0:22
